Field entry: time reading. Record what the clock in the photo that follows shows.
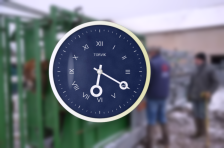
6:20
